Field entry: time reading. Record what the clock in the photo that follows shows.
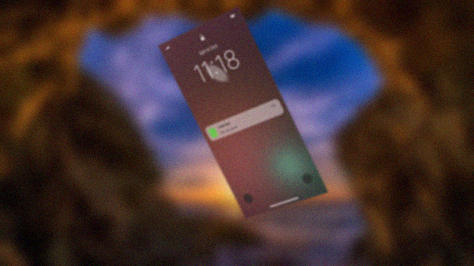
11:18
